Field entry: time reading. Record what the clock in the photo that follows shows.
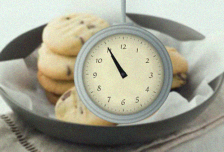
10:55
